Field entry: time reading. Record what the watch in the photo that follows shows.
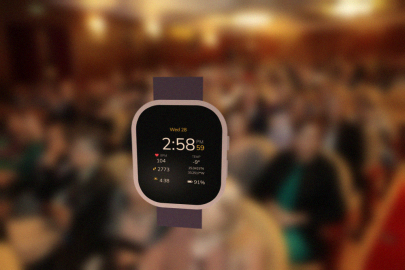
2:58
